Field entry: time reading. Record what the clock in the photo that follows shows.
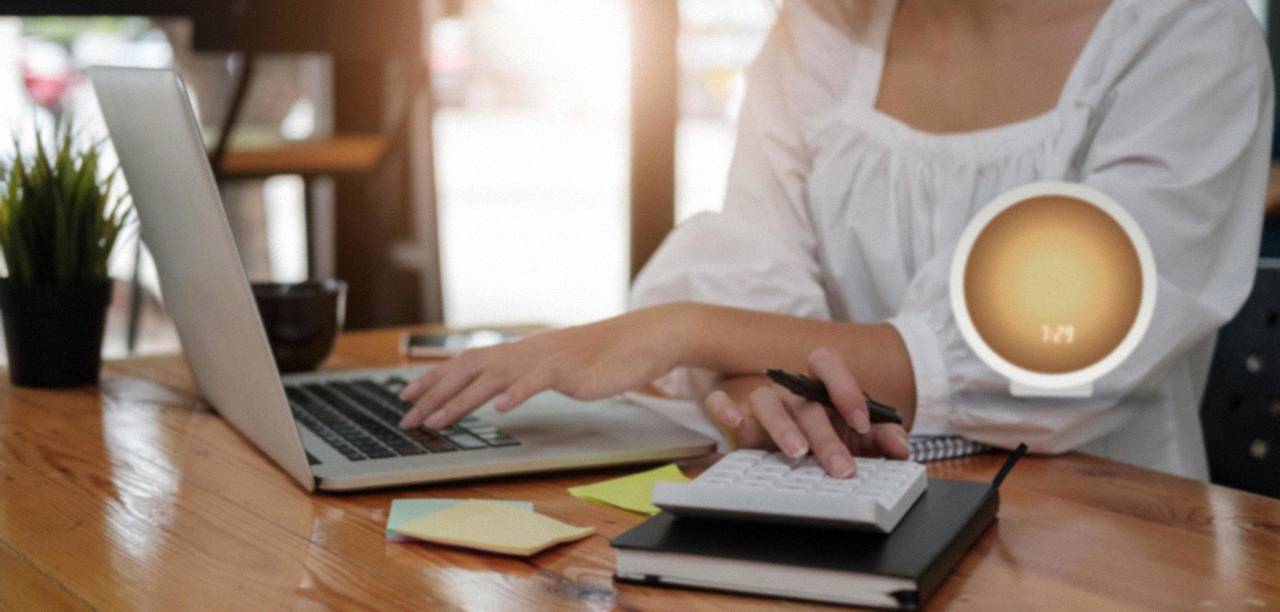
7:29
